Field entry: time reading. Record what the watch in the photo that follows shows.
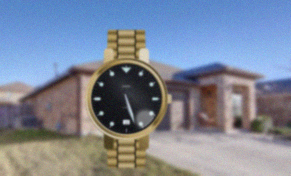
5:27
